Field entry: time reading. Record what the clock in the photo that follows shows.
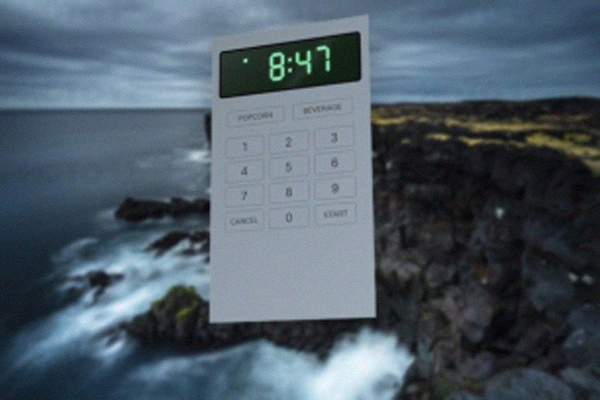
8:47
